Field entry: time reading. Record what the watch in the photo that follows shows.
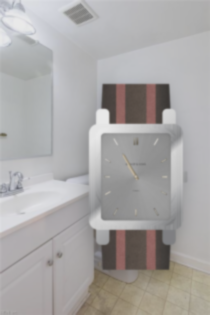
10:55
